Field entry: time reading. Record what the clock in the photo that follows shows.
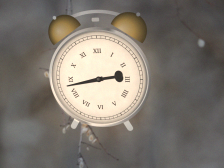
2:43
